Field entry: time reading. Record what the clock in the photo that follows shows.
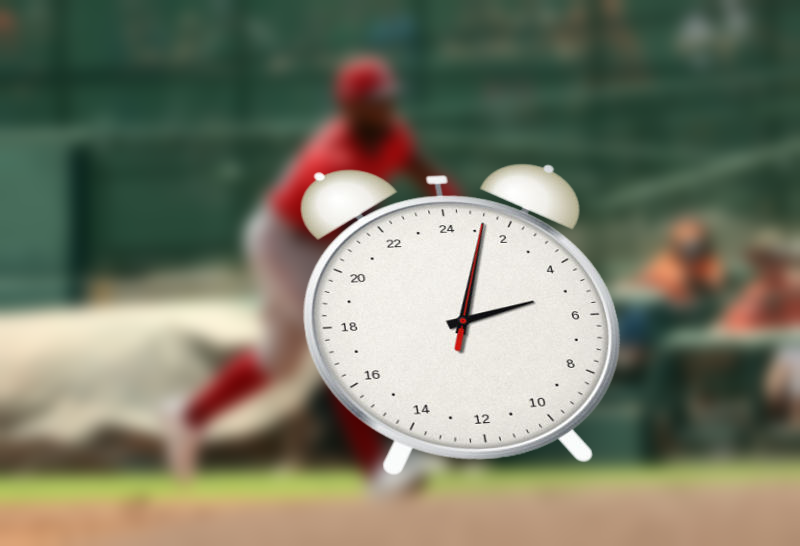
5:03:03
